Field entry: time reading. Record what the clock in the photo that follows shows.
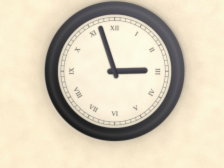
2:57
